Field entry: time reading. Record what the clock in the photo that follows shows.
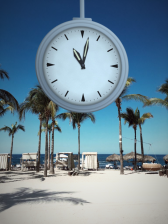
11:02
